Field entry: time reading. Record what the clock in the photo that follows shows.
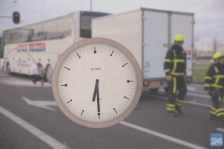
6:30
